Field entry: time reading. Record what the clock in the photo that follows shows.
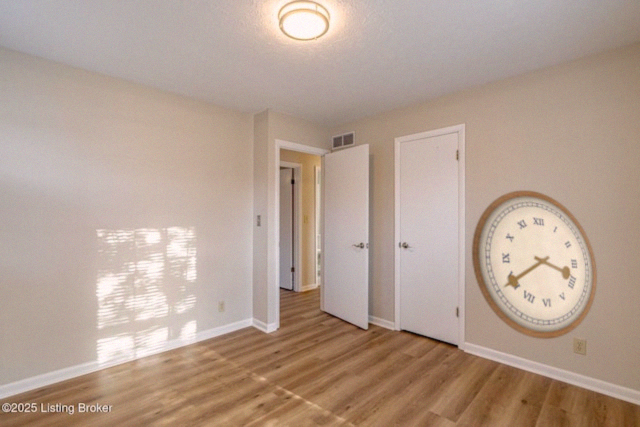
3:40
